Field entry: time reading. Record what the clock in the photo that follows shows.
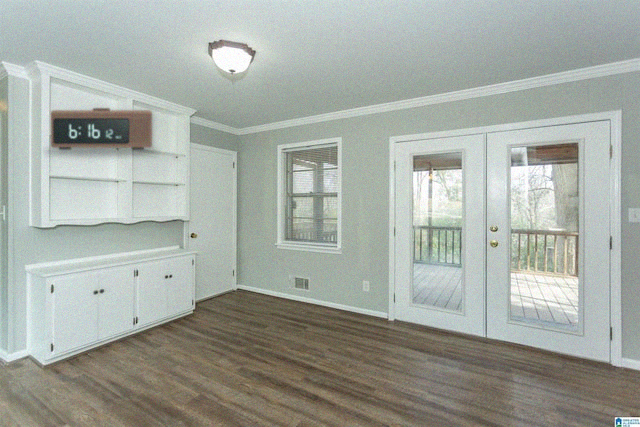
6:16
